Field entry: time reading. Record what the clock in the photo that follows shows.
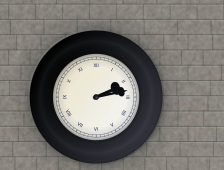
2:13
